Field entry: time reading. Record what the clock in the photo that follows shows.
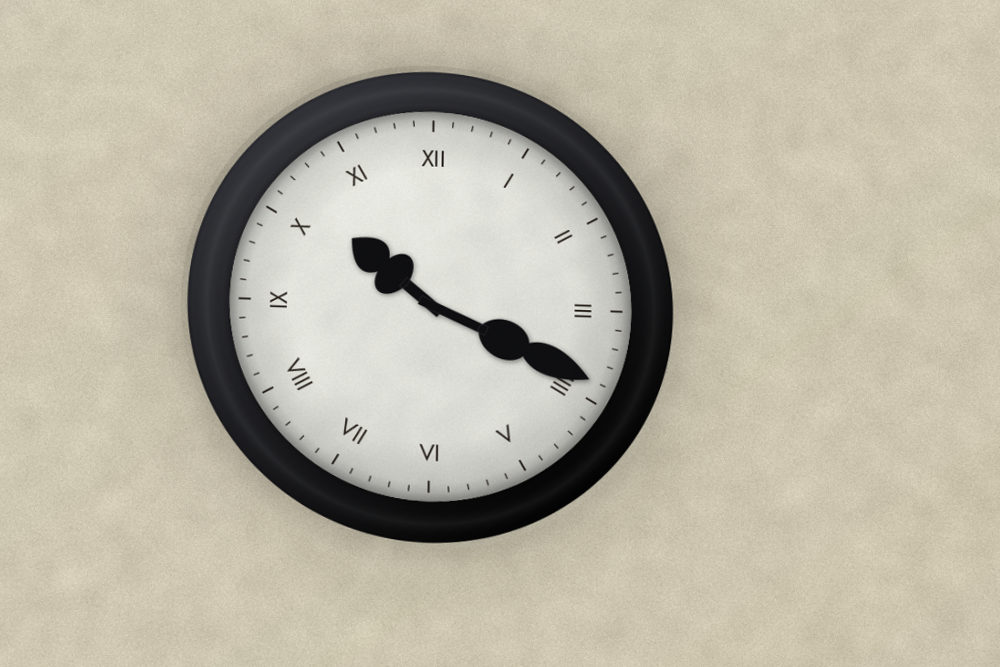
10:19
